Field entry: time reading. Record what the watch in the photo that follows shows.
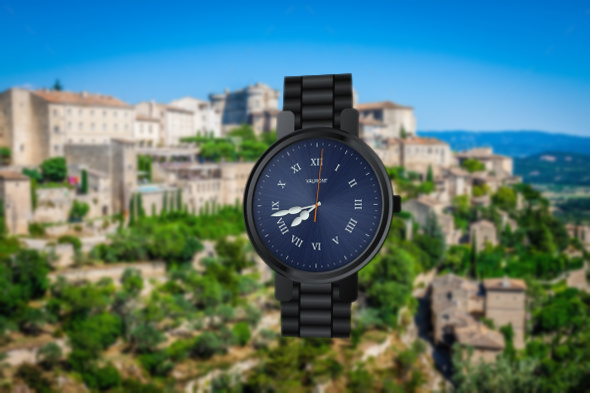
7:43:01
